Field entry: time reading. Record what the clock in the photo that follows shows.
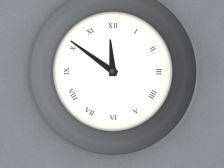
11:51
